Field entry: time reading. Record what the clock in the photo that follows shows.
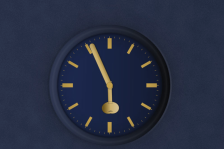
5:56
